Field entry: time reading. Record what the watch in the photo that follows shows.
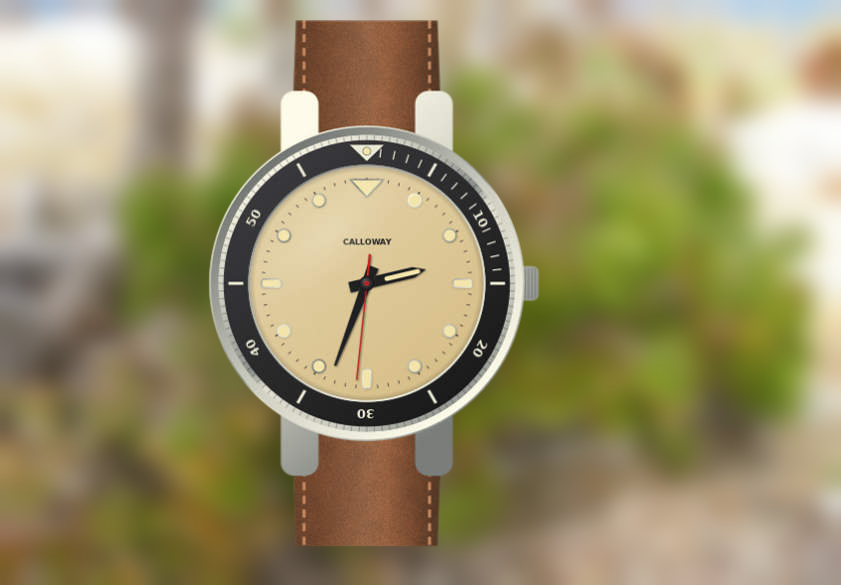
2:33:31
